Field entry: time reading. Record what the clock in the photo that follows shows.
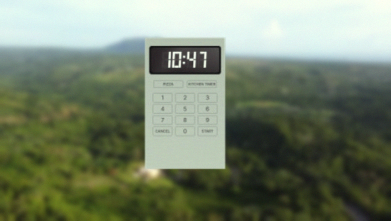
10:47
